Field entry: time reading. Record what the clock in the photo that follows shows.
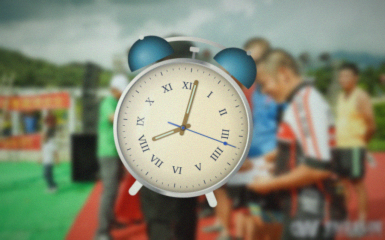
8:01:17
